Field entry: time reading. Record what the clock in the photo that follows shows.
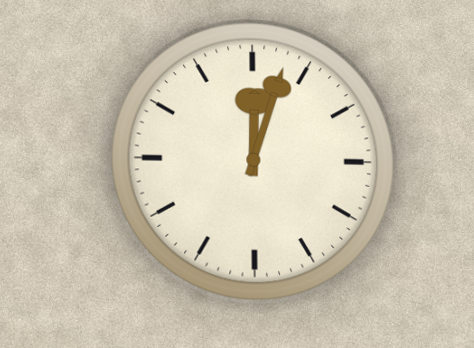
12:03
